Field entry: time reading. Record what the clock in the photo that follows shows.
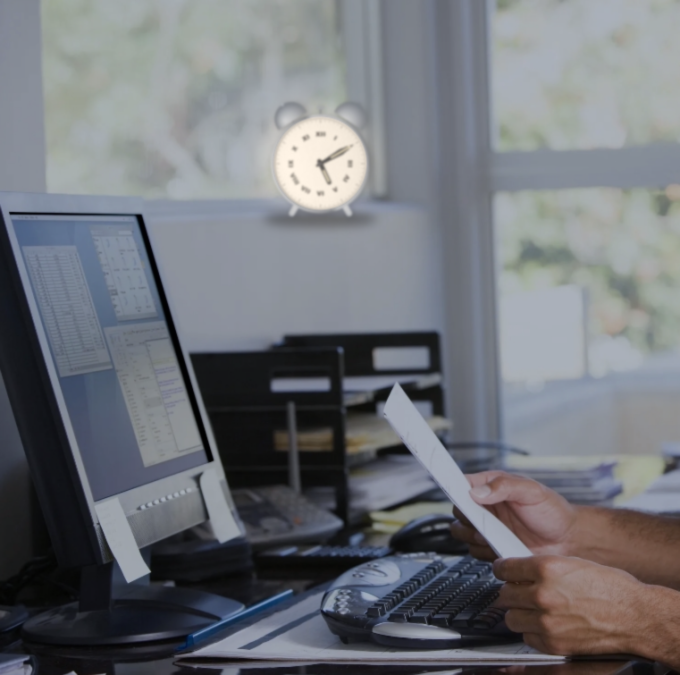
5:10
